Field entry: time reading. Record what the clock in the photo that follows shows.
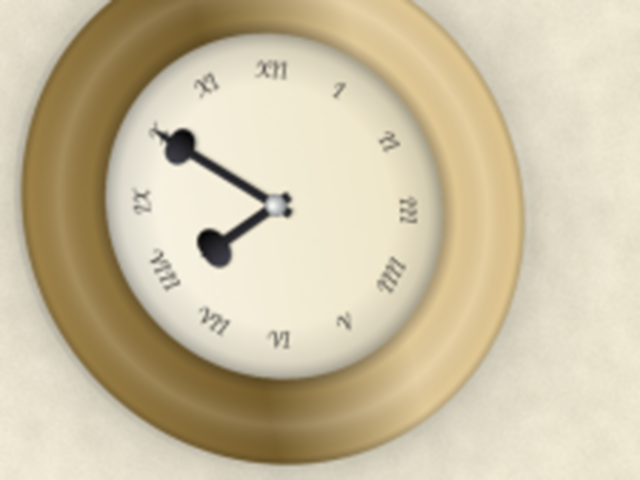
7:50
